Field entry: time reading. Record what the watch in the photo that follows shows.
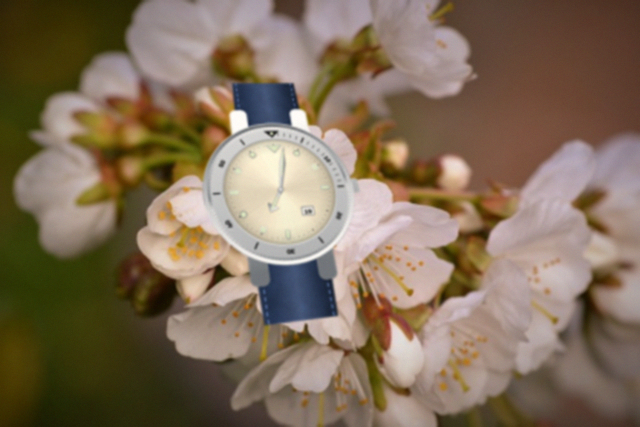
7:02
